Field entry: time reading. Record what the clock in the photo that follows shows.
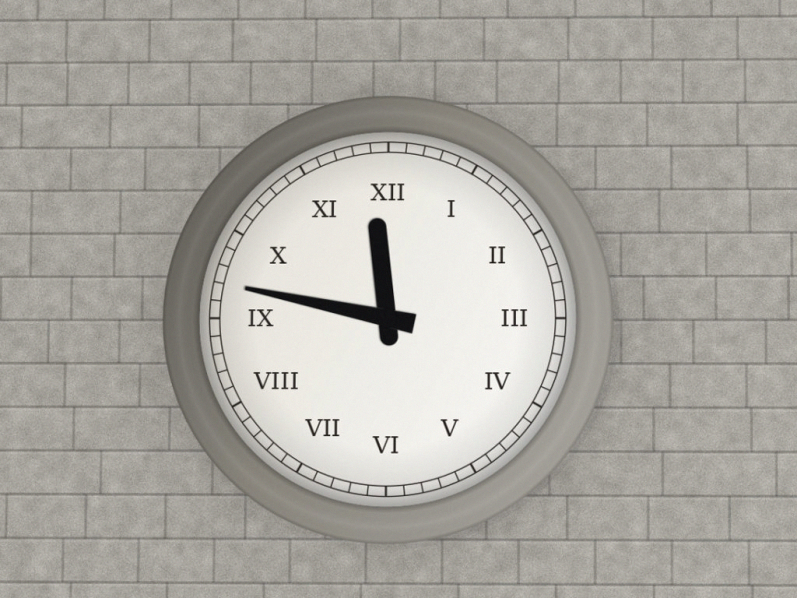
11:47
